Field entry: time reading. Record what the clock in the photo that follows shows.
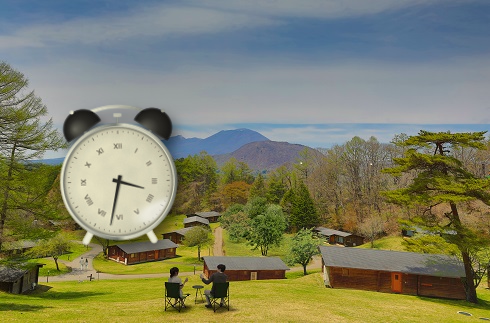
3:32
